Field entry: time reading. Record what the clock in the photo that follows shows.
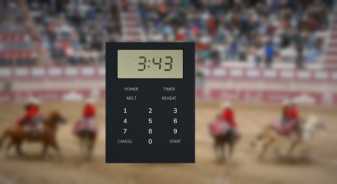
3:43
